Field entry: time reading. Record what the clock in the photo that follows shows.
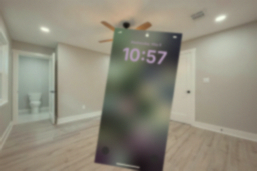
10:57
